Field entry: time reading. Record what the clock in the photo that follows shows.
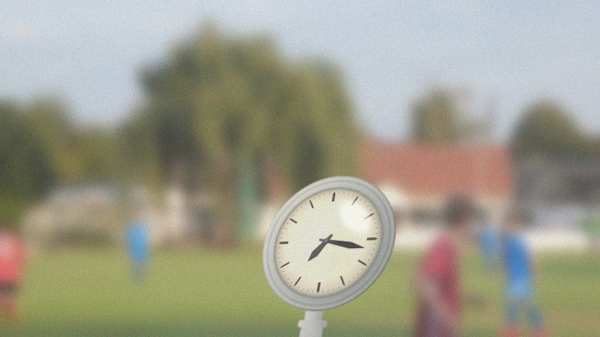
7:17
